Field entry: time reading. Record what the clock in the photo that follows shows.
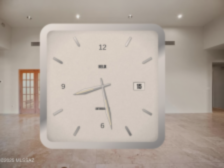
8:28
